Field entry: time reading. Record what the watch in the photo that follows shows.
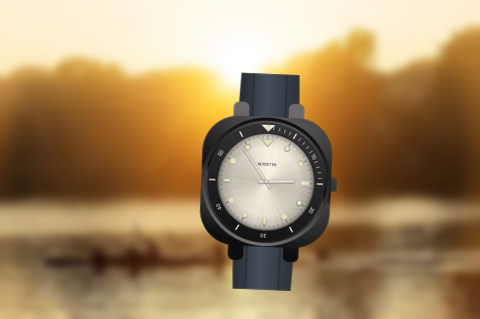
2:54
